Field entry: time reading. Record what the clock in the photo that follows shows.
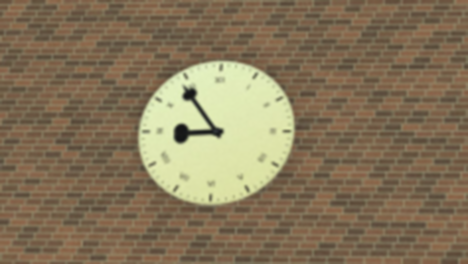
8:54
